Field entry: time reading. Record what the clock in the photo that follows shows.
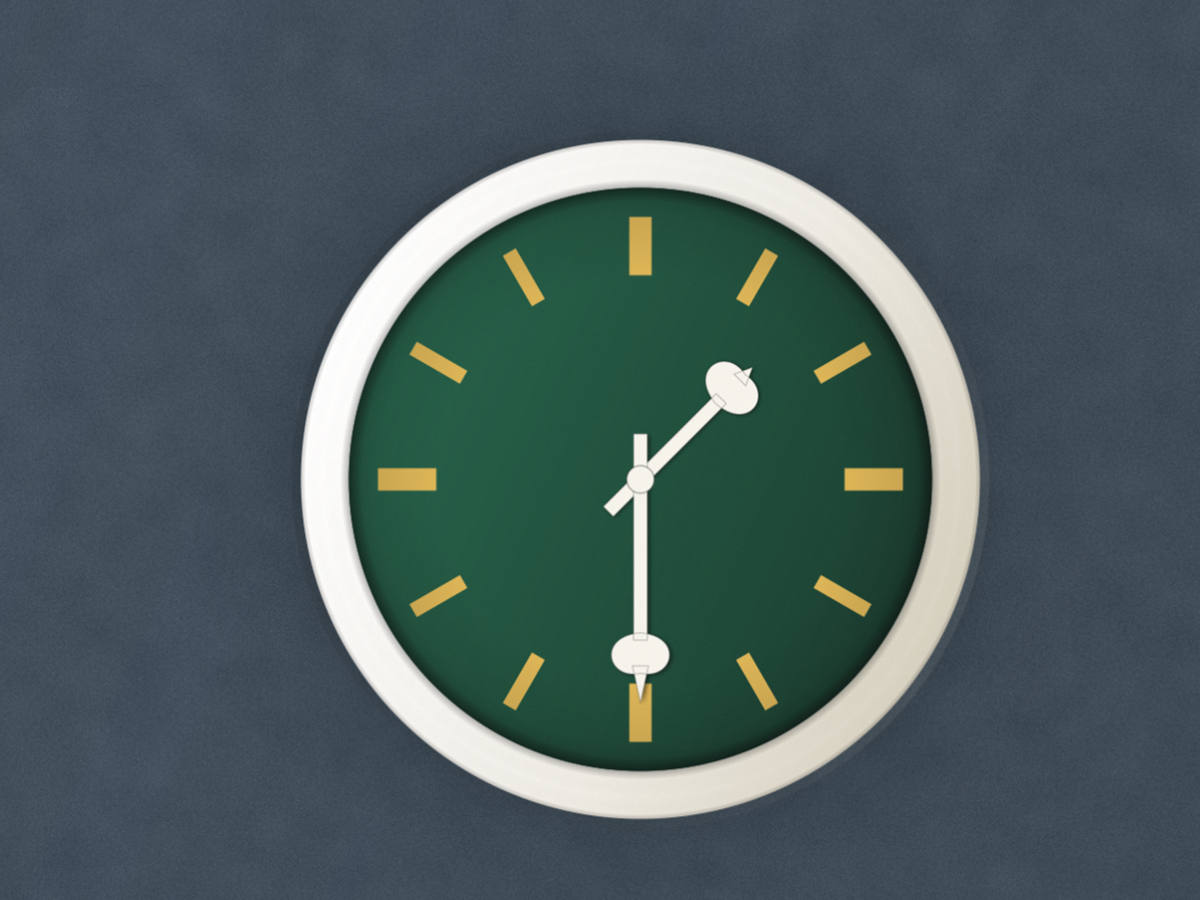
1:30
